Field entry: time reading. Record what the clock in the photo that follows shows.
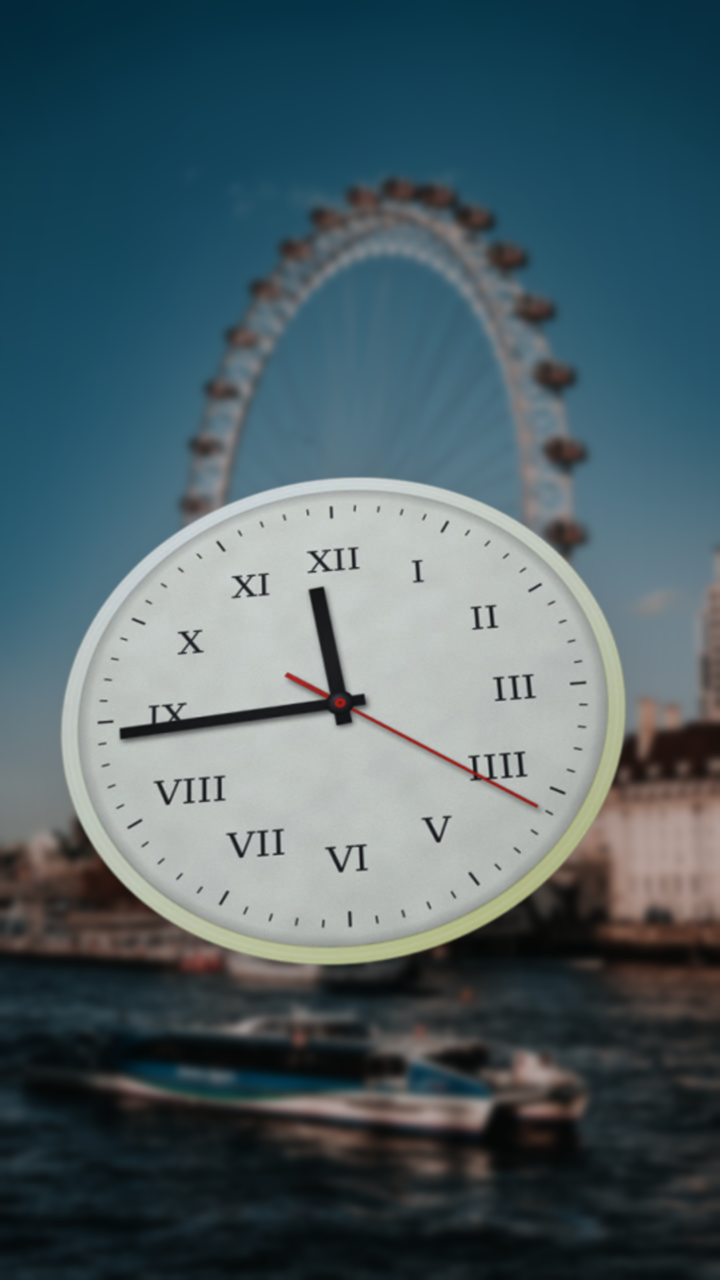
11:44:21
